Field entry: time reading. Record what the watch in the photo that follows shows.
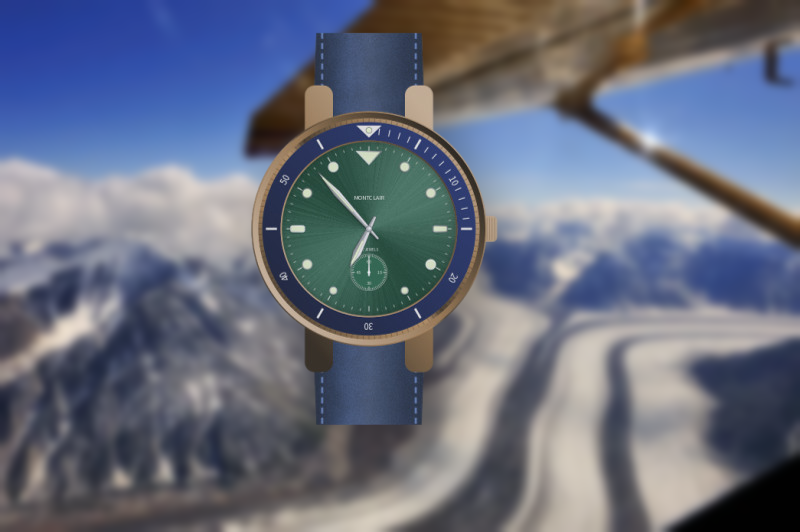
6:53
